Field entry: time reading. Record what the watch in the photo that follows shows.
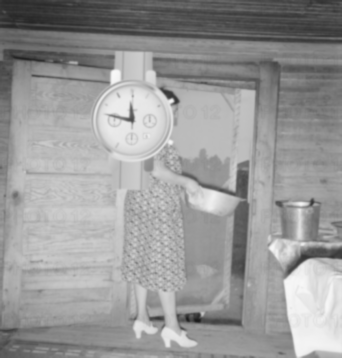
11:47
